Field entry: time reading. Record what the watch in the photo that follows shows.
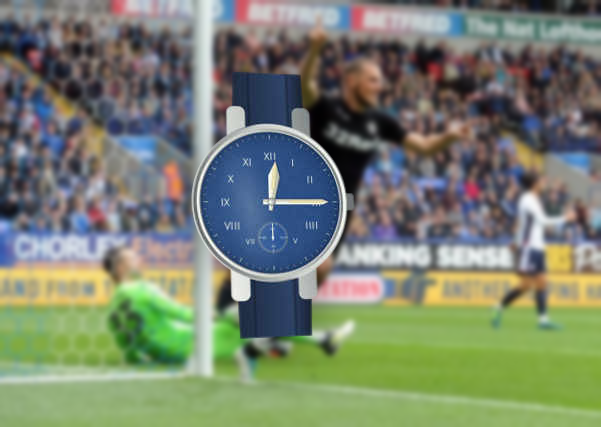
12:15
